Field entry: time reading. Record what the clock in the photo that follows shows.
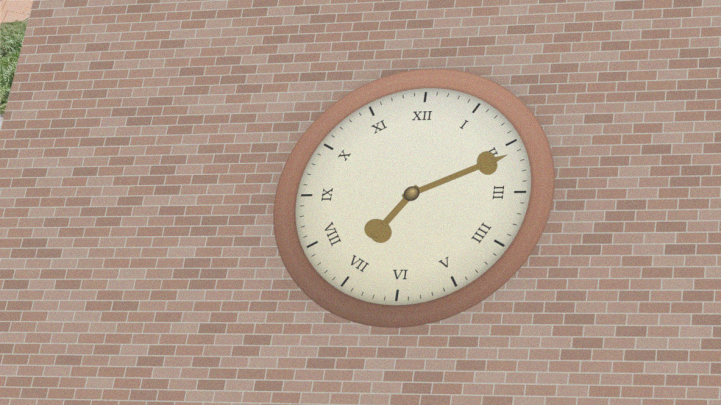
7:11
